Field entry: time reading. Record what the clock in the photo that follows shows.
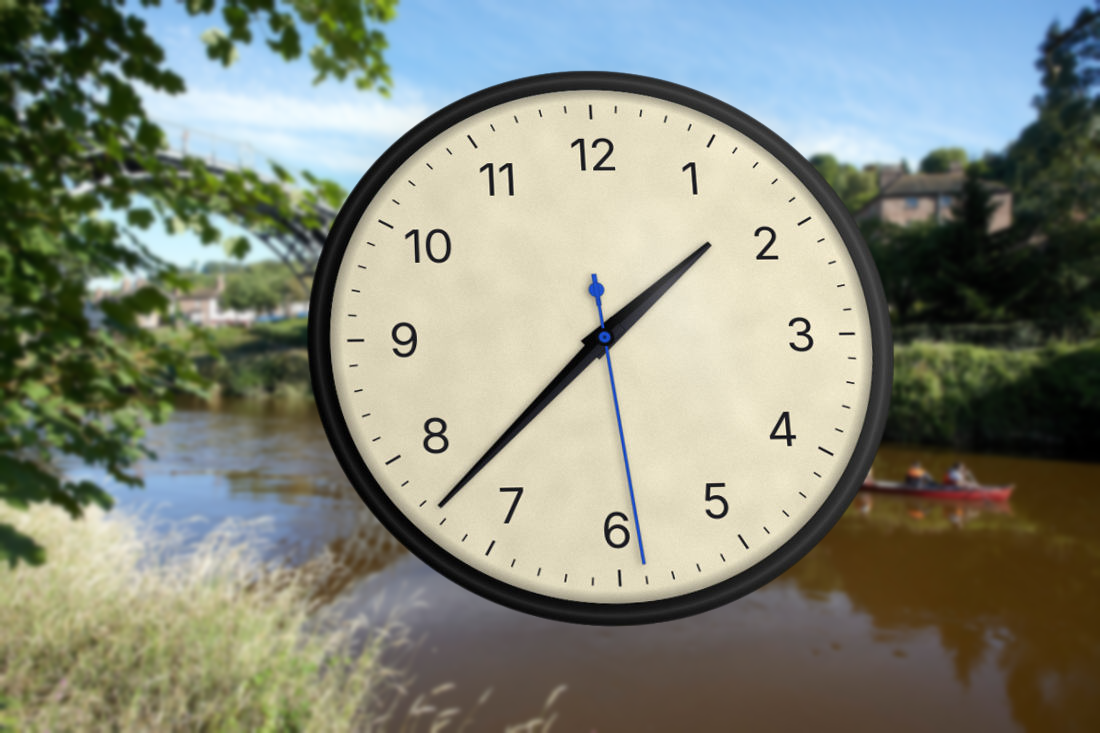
1:37:29
